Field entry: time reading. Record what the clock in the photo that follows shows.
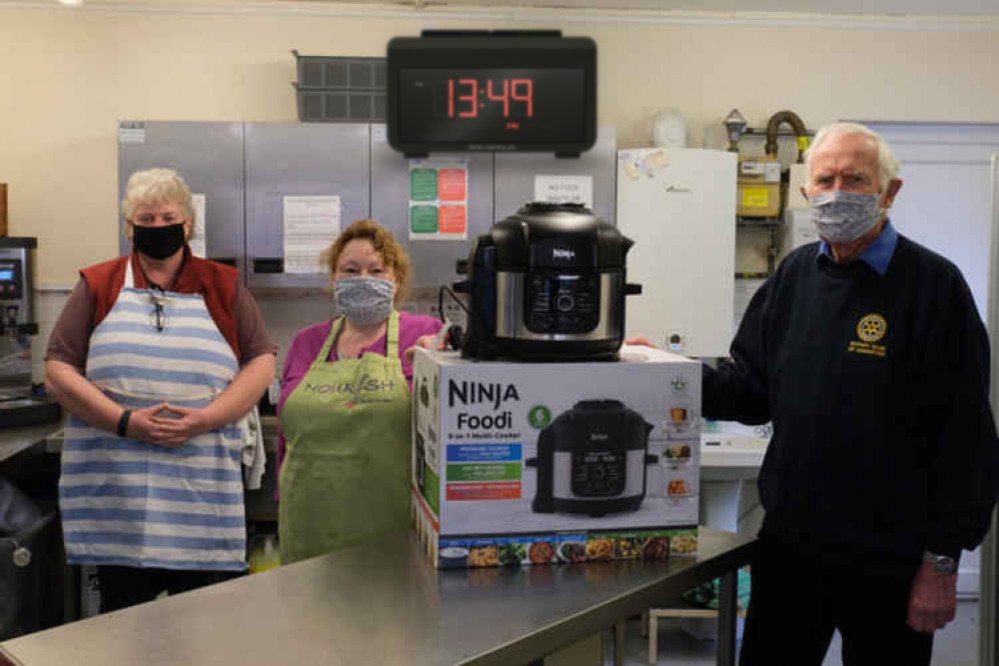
13:49
